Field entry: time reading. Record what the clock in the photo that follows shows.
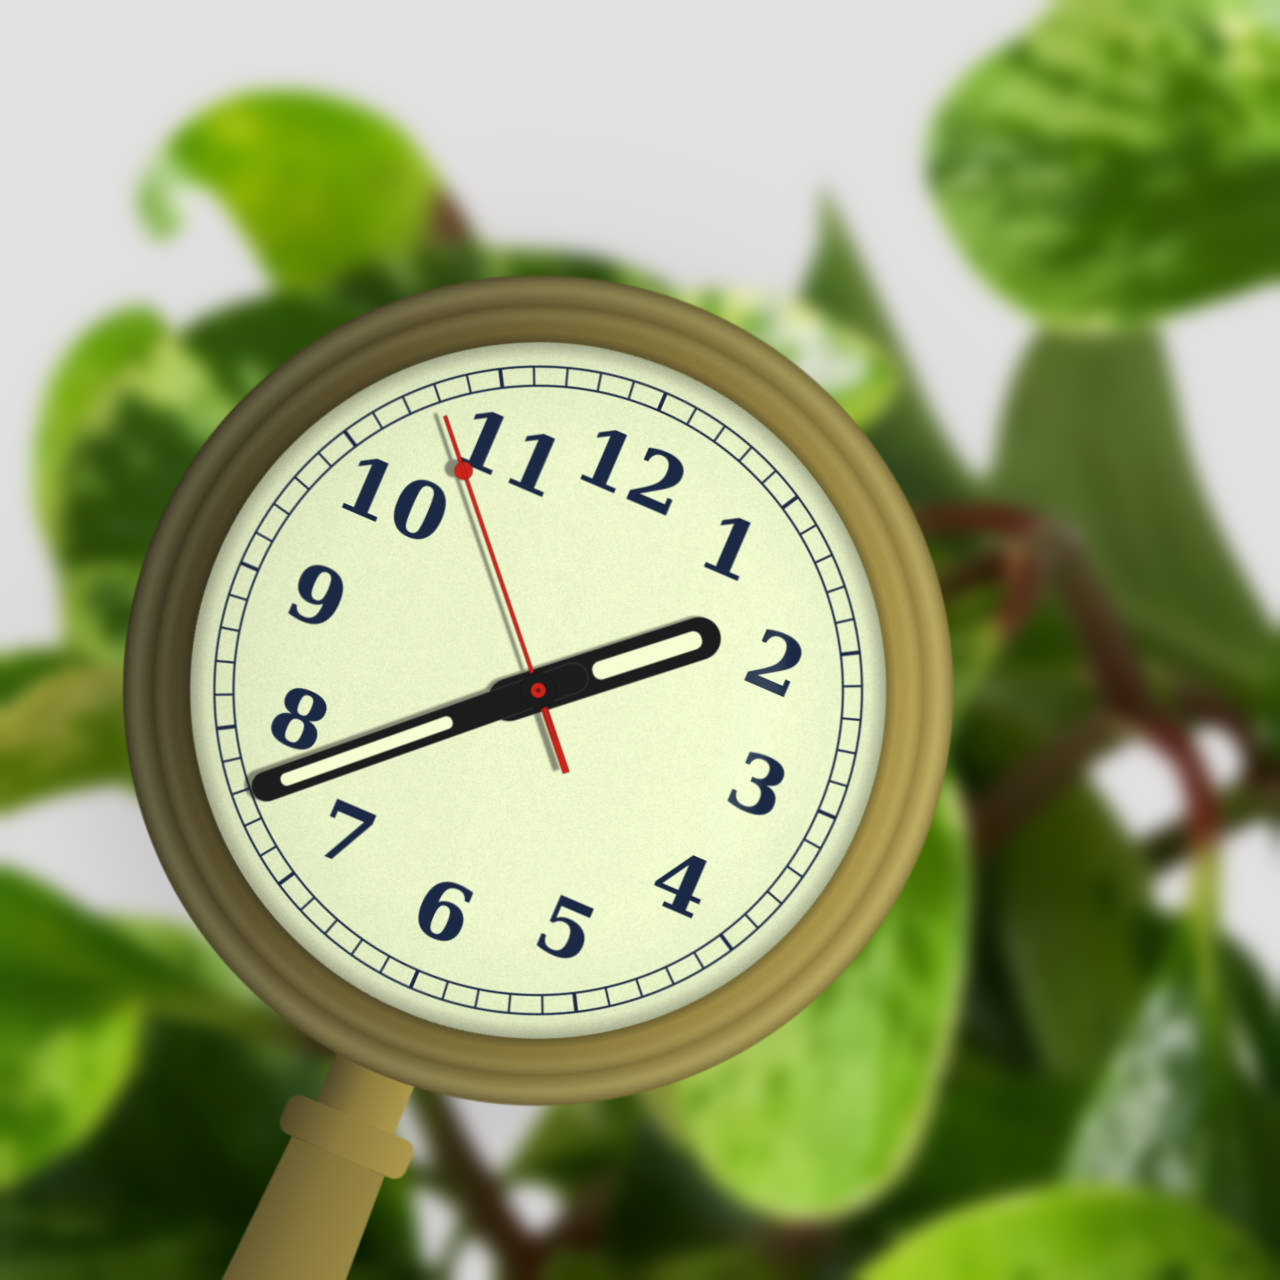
1:37:53
